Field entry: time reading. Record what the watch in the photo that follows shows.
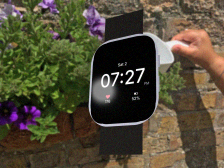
7:27
